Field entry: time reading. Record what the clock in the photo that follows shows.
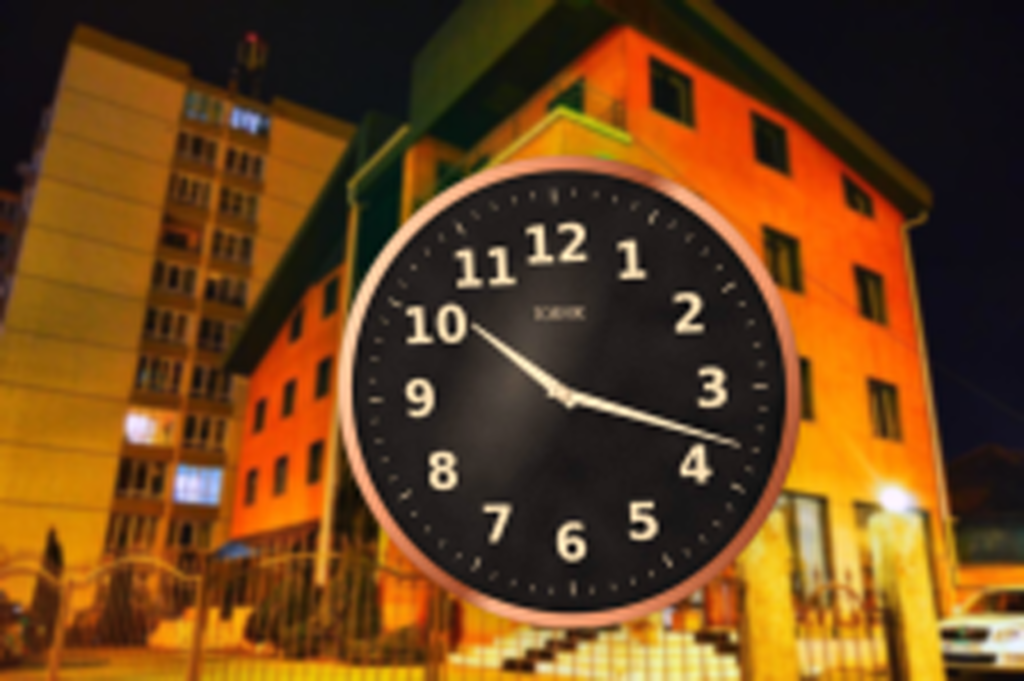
10:18
